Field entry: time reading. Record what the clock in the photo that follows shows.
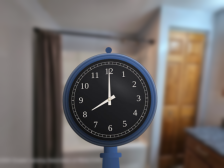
8:00
